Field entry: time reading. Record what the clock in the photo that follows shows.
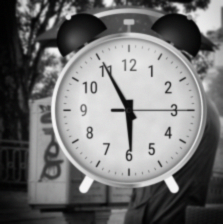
5:55:15
